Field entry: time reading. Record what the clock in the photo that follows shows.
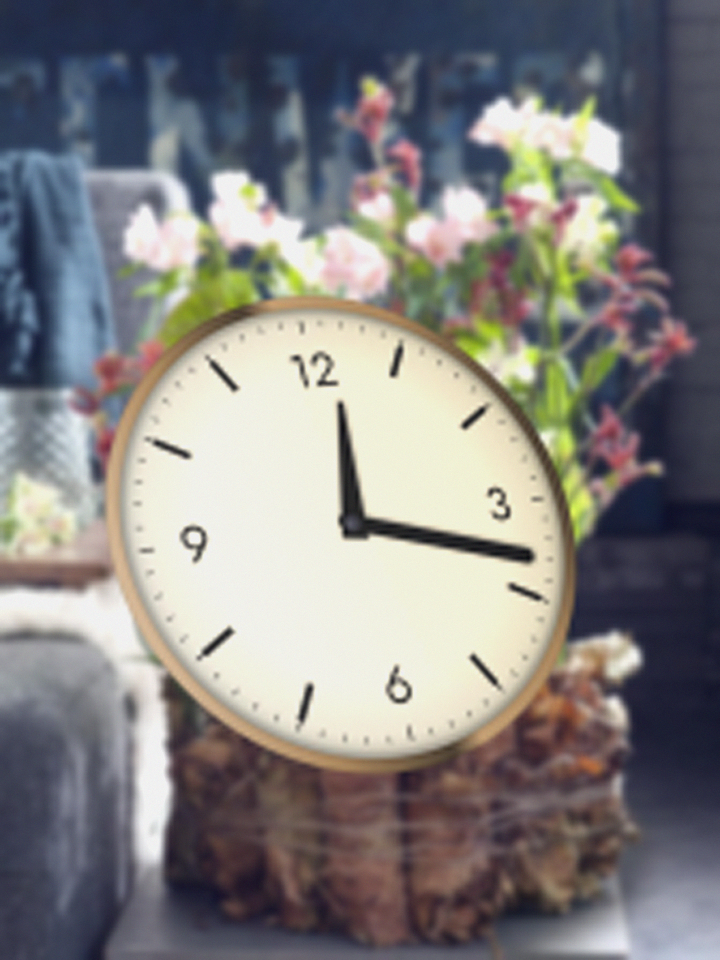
12:18
